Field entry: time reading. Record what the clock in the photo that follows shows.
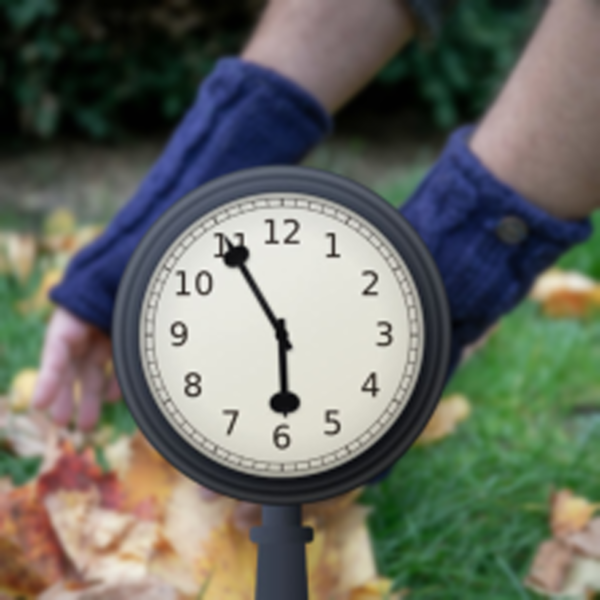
5:55
